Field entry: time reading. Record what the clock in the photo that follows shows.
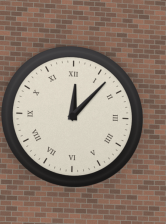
12:07
